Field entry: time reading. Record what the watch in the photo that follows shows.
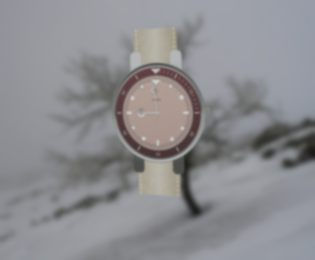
8:59
